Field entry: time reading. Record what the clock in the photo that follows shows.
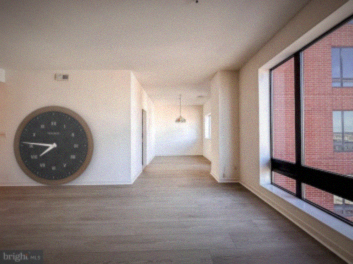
7:46
